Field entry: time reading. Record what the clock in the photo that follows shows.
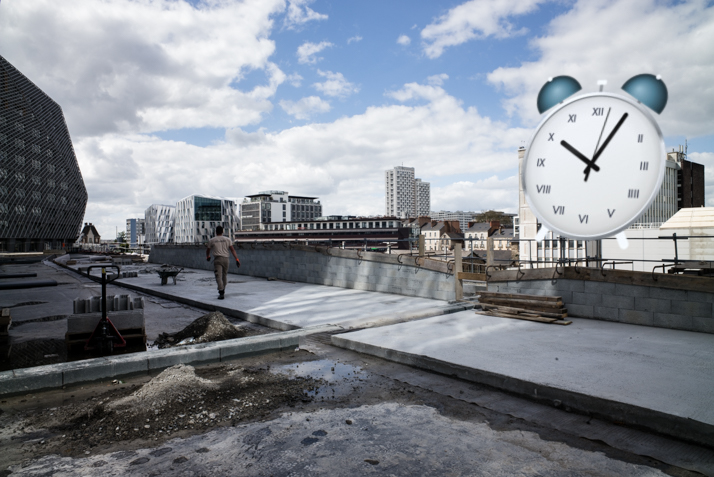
10:05:02
